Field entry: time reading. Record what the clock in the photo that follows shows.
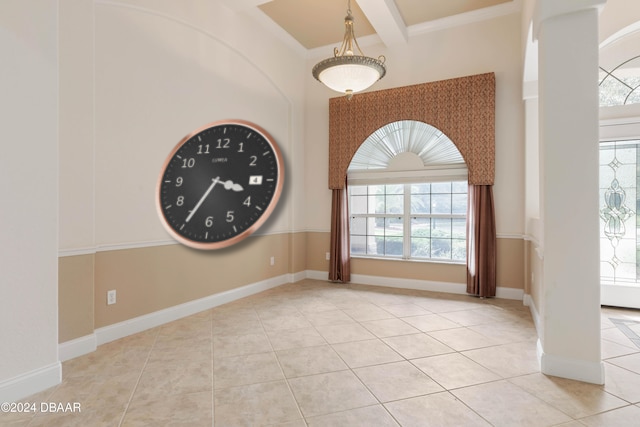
3:35
